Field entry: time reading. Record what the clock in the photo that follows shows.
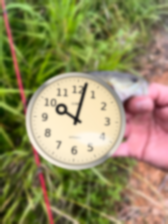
10:02
